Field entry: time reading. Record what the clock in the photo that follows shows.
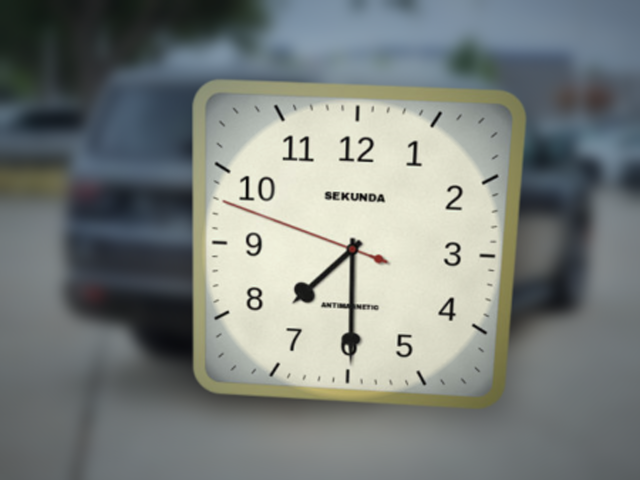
7:29:48
